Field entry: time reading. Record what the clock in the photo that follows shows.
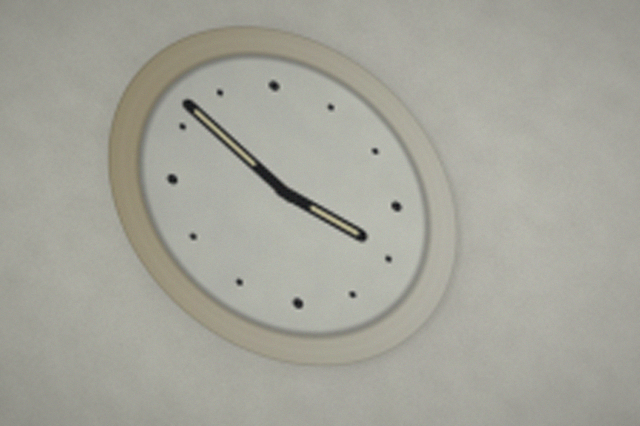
3:52
